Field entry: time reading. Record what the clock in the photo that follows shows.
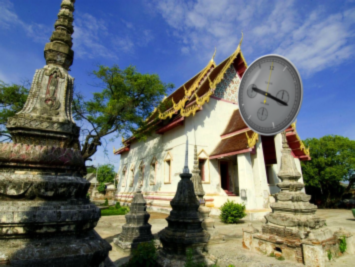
9:17
